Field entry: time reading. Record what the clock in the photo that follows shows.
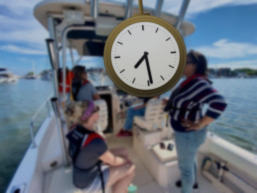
7:29
